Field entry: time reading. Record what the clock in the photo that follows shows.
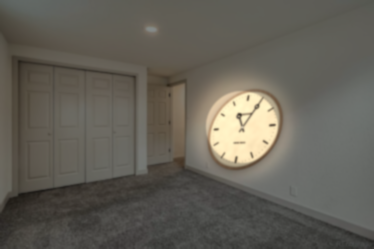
11:05
